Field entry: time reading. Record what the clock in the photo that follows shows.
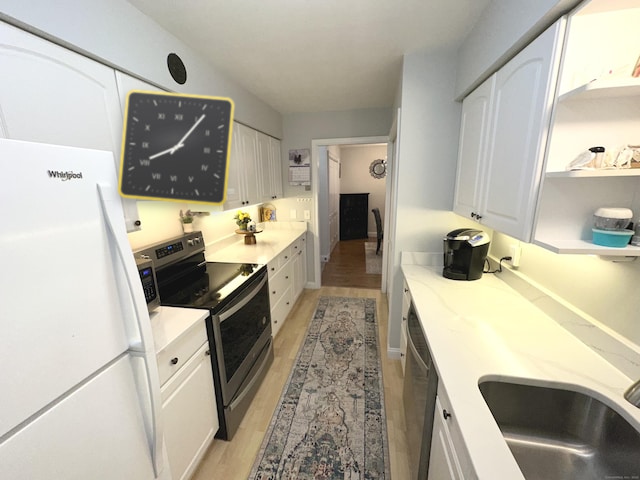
8:06
